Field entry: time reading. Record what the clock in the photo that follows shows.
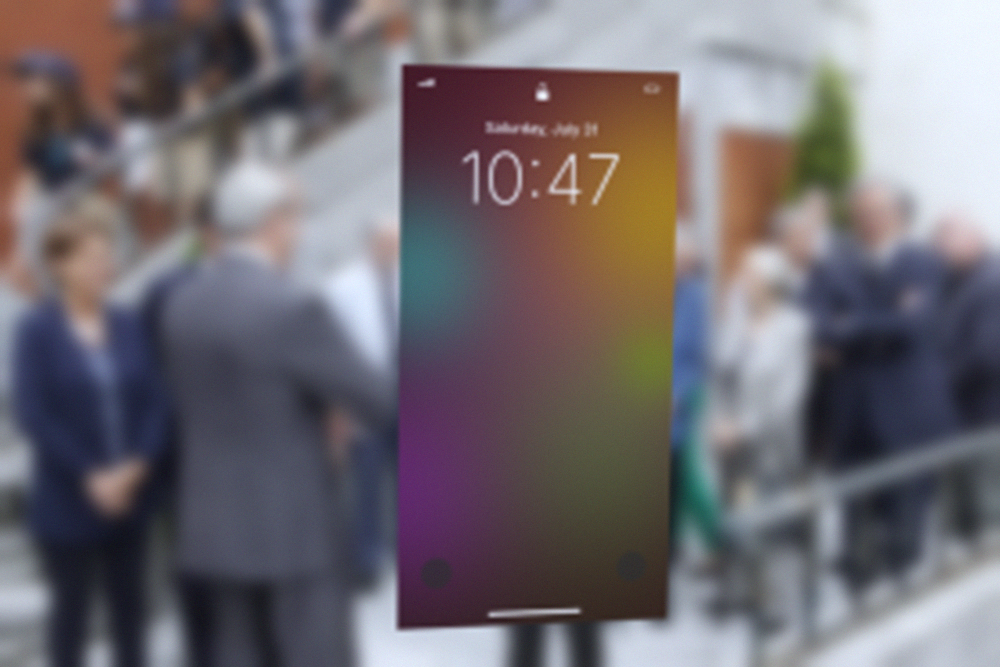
10:47
